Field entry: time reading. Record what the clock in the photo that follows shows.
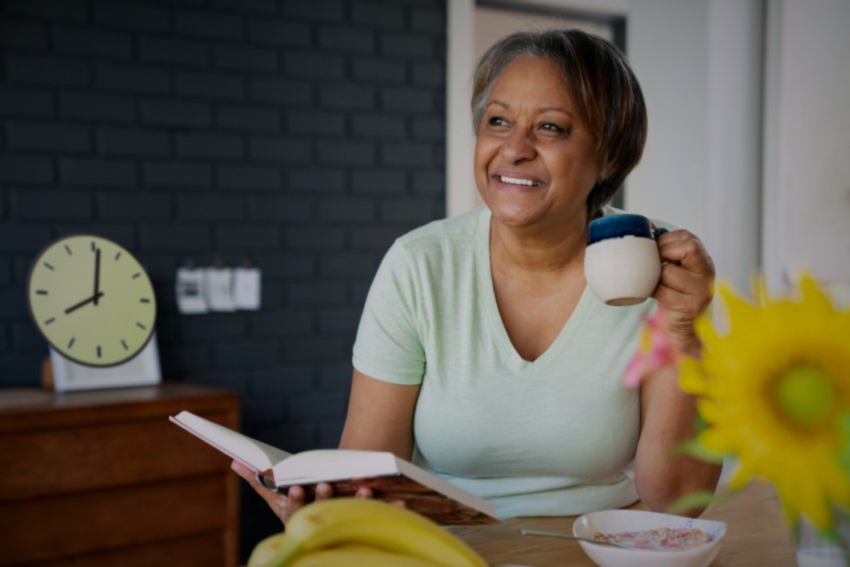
8:01
